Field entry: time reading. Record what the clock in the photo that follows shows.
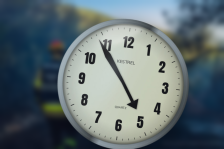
4:54
